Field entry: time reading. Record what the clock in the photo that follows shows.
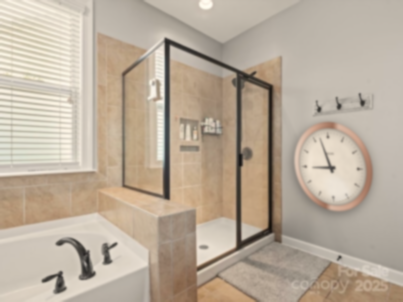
8:57
